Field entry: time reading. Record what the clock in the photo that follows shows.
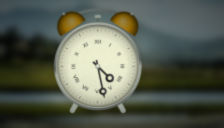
4:28
